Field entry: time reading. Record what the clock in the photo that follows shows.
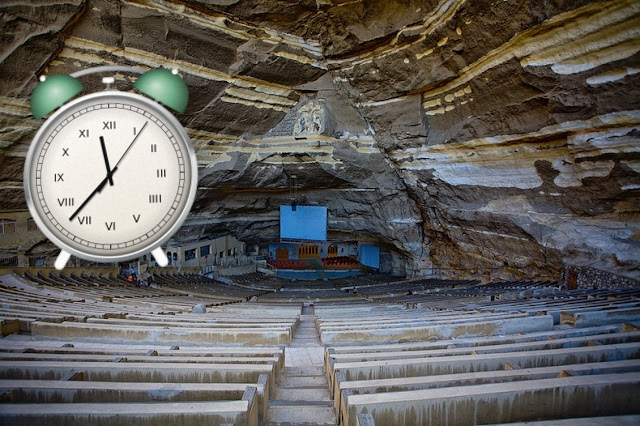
11:37:06
